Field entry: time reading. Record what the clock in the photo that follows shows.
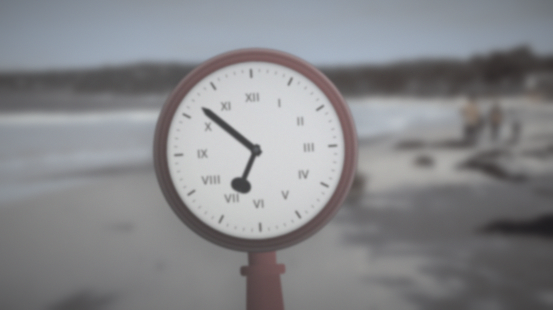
6:52
